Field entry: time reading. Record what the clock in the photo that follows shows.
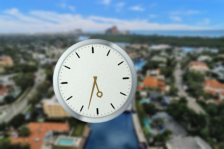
5:33
